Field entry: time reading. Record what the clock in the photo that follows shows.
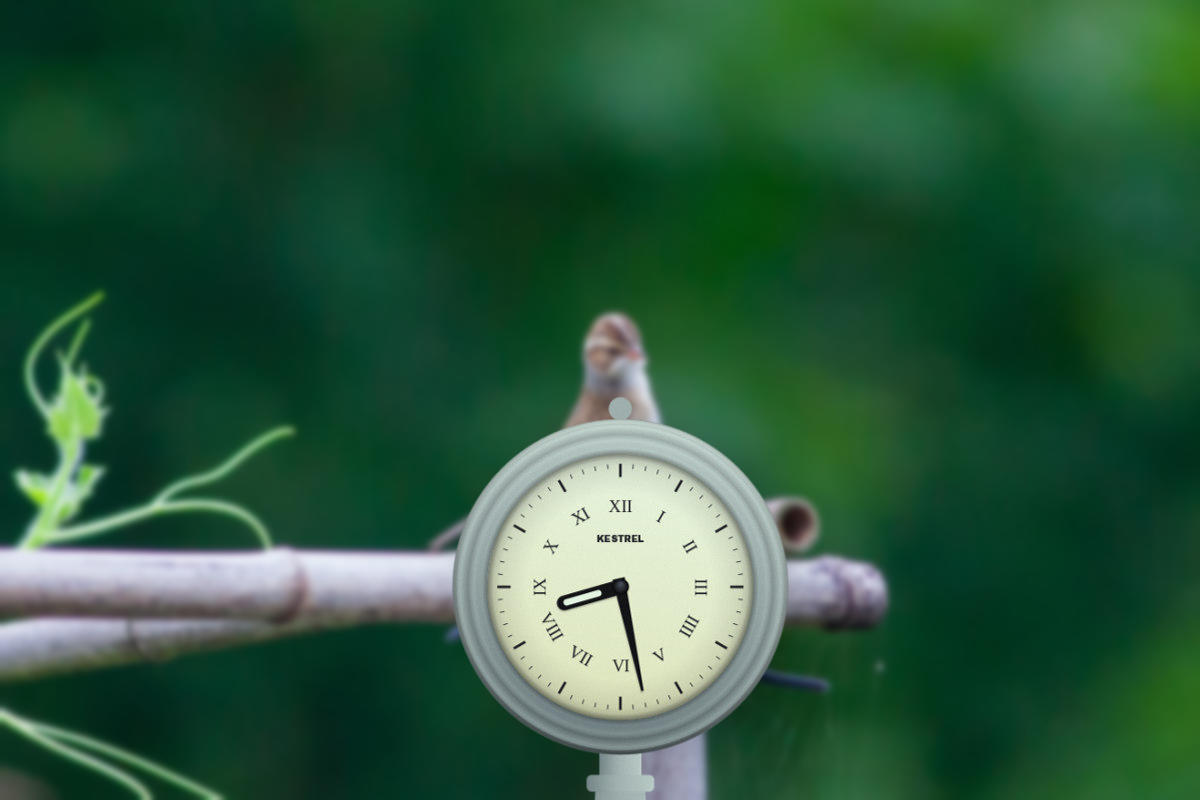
8:28
